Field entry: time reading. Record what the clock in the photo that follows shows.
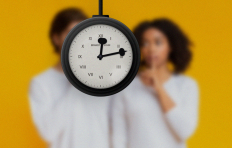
12:13
